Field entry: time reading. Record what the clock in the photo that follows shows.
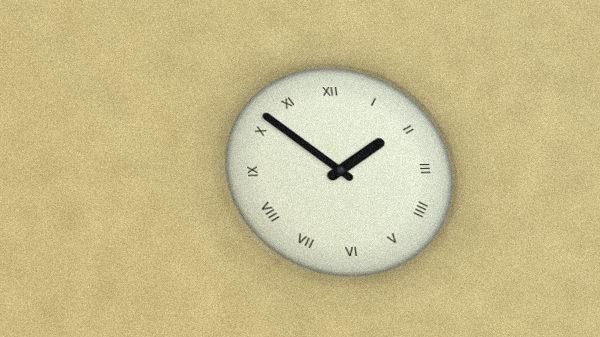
1:52
